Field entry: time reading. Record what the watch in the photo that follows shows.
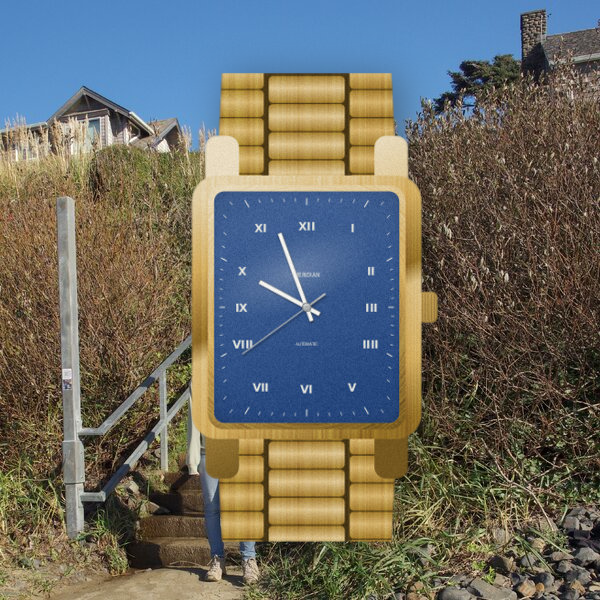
9:56:39
